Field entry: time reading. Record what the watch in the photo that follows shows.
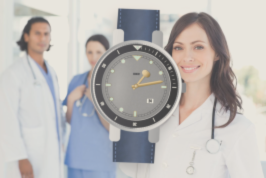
1:13
